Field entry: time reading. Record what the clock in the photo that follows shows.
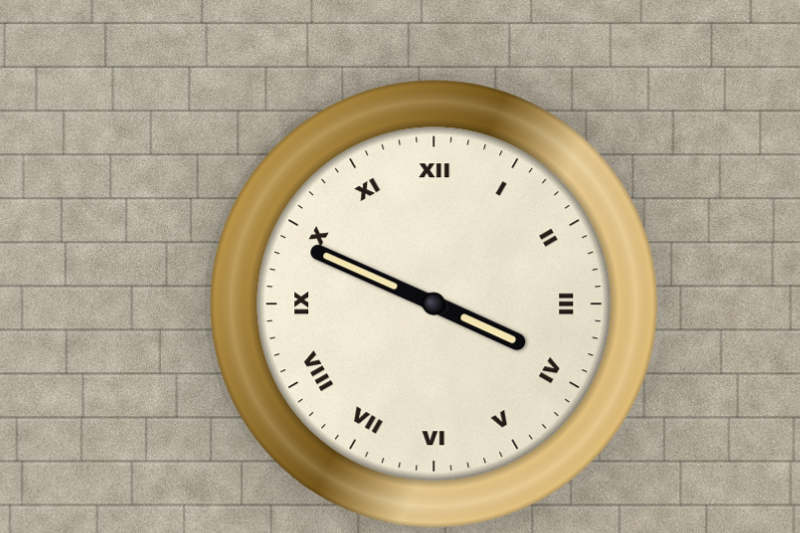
3:49
